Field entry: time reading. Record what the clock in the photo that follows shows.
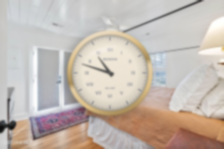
10:48
